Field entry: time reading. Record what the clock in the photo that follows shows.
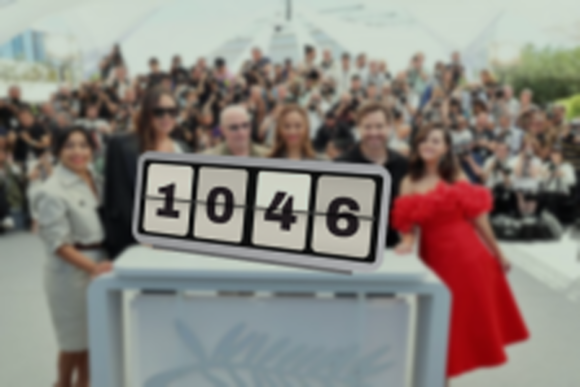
10:46
